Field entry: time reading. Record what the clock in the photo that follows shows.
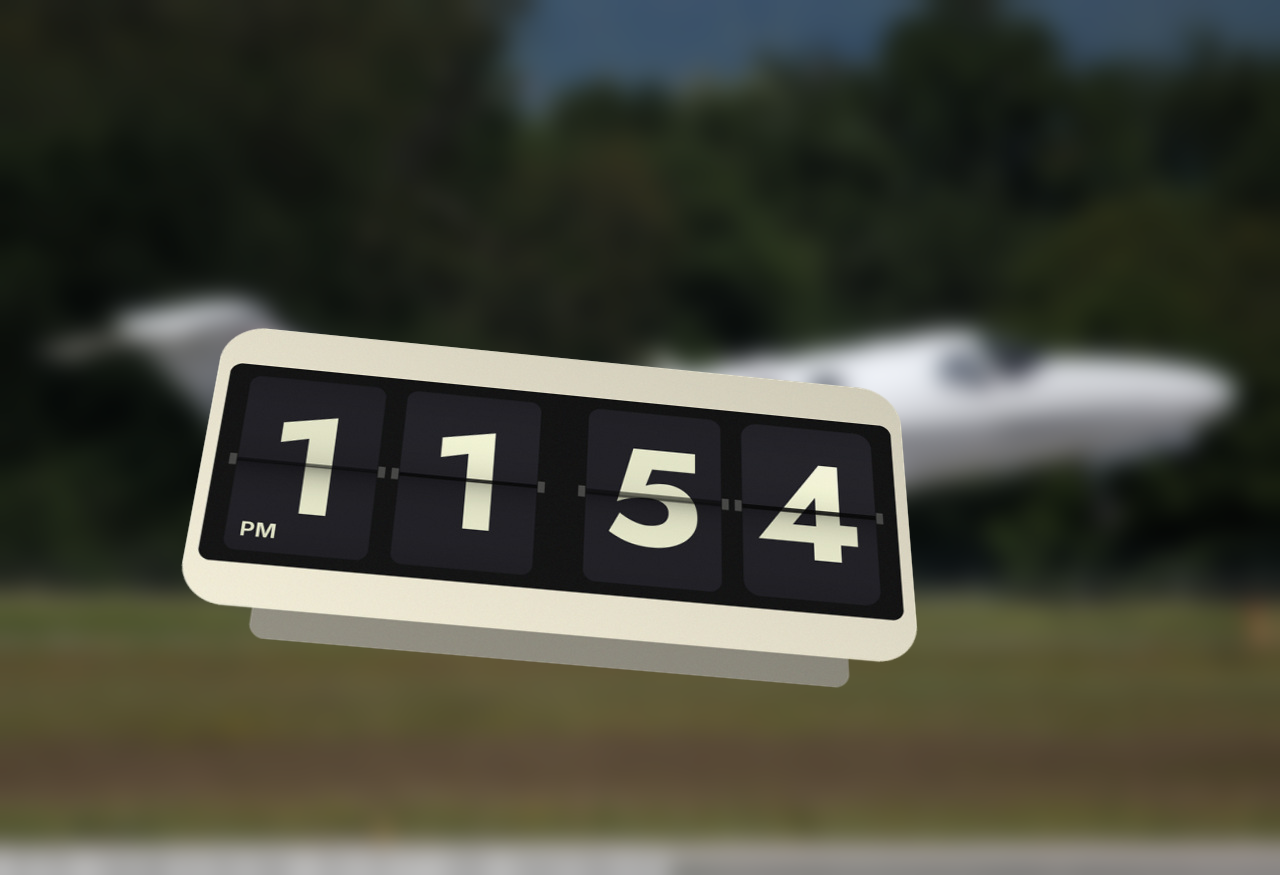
11:54
